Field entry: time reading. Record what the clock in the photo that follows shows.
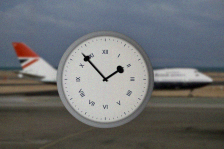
1:53
